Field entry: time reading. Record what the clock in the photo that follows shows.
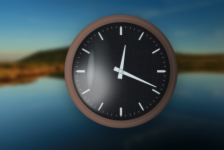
12:19
